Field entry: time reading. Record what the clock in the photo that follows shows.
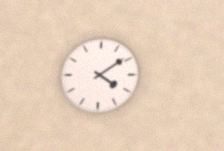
4:09
